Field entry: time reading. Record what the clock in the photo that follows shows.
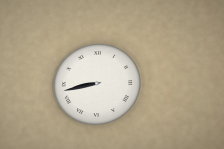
8:43
